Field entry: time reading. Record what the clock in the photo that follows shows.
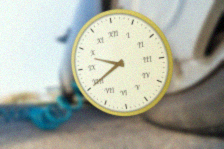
9:40
